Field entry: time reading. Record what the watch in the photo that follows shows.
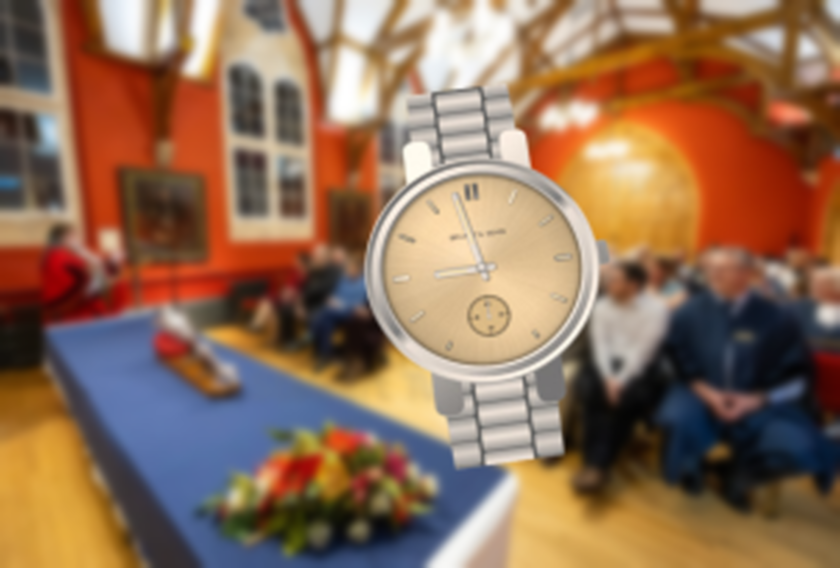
8:58
